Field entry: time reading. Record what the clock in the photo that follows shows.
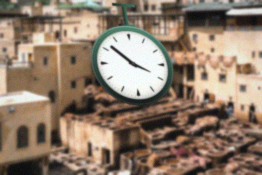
3:52
